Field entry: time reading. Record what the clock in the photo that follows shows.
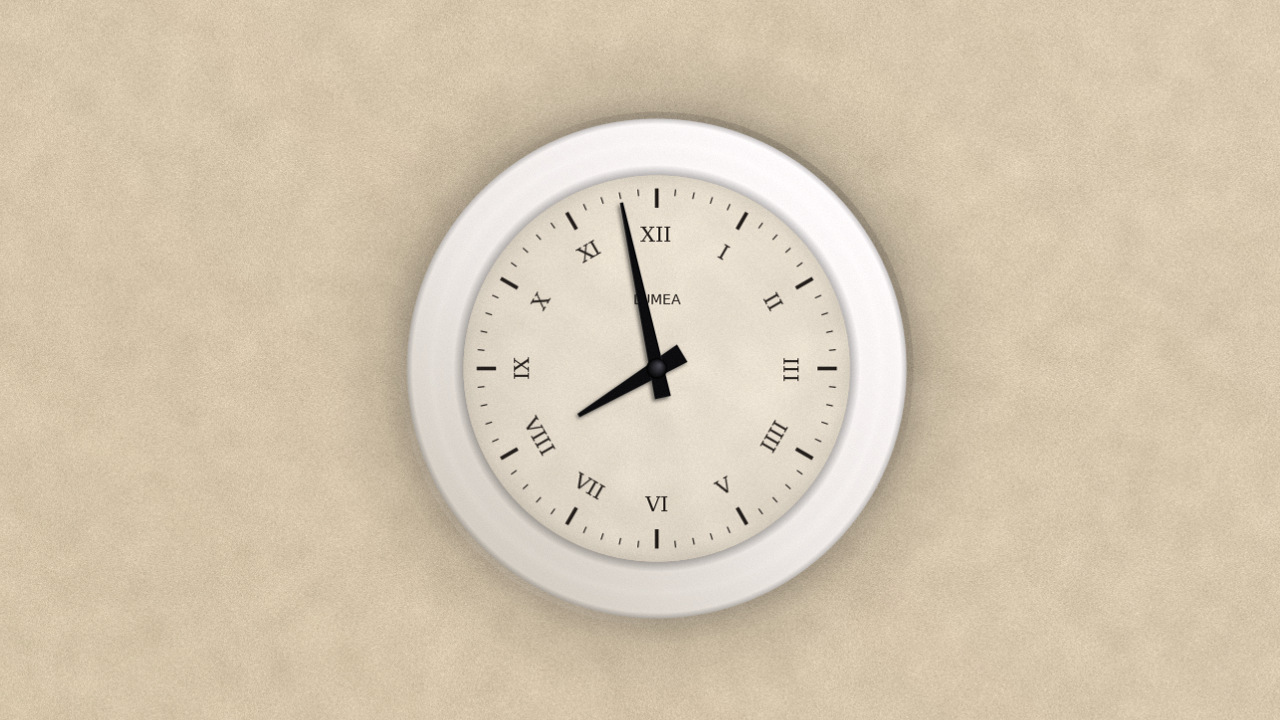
7:58
